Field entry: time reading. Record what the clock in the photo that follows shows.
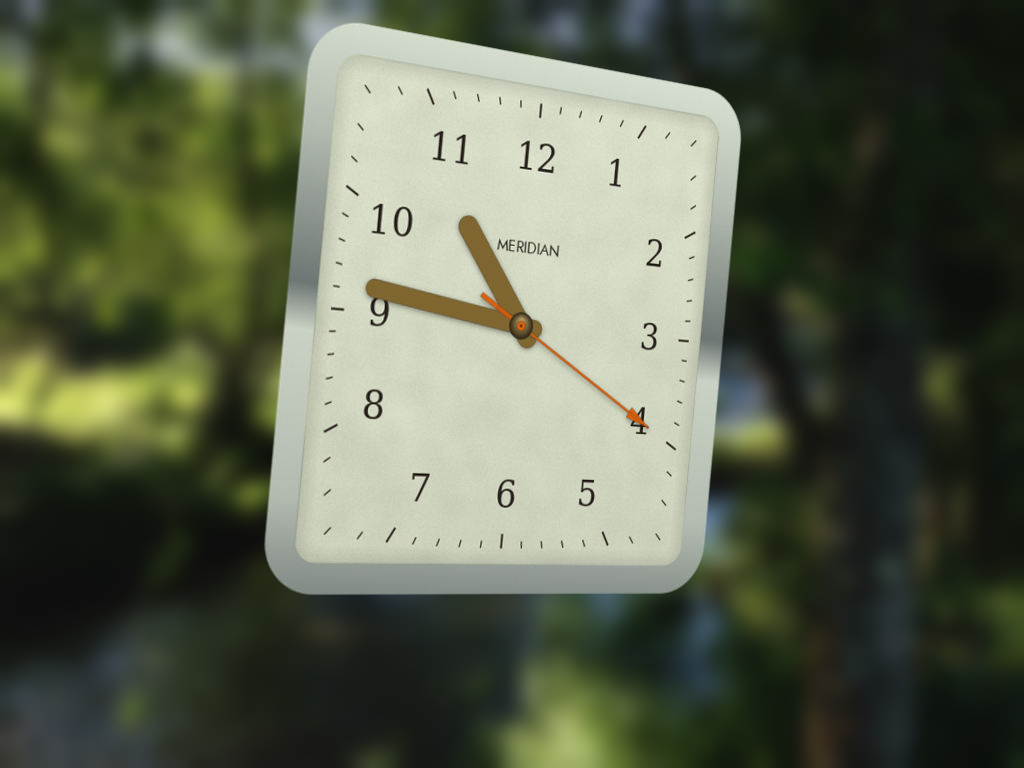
10:46:20
